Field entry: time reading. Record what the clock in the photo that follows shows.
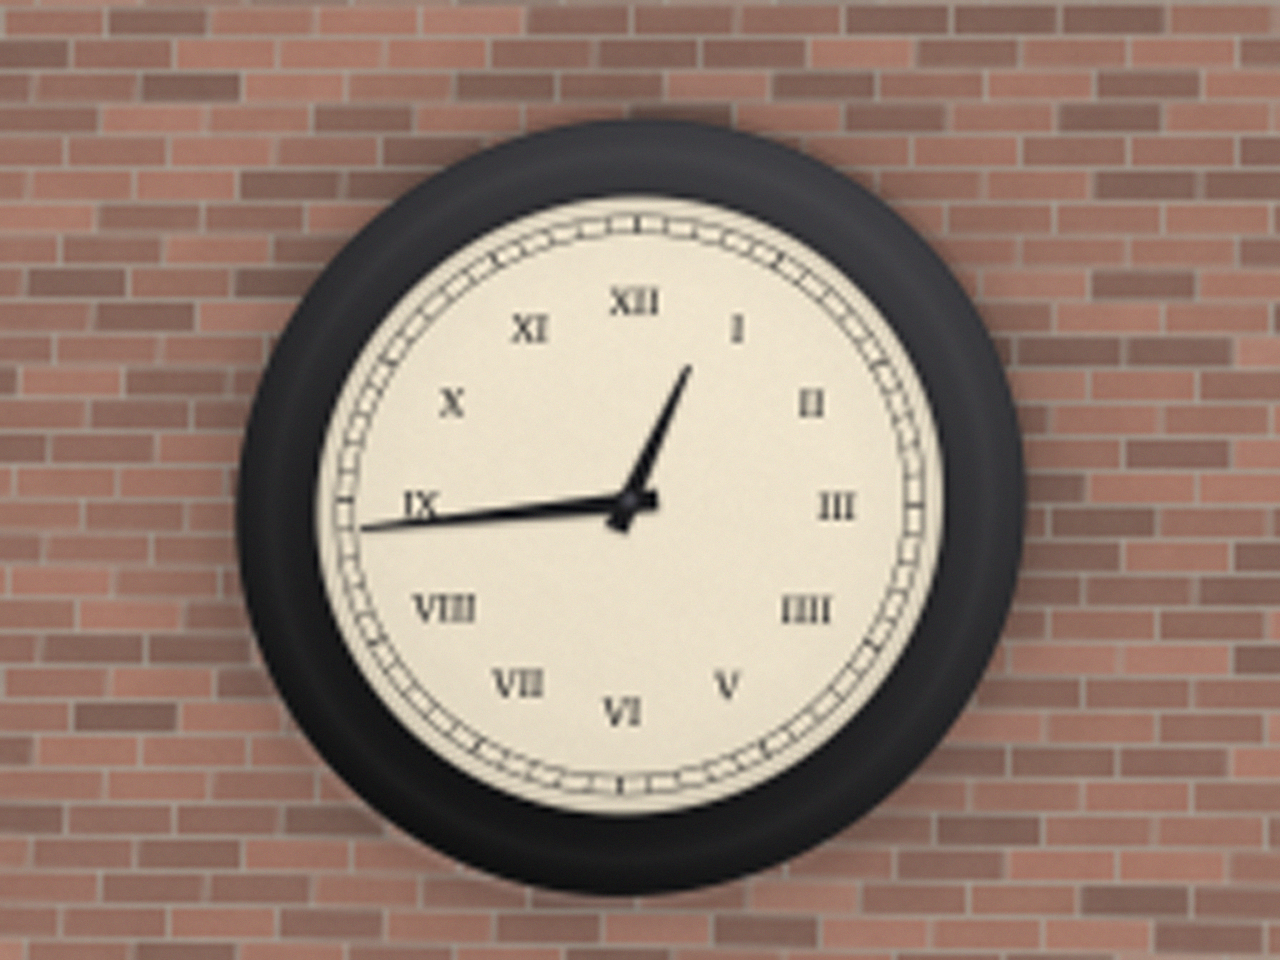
12:44
